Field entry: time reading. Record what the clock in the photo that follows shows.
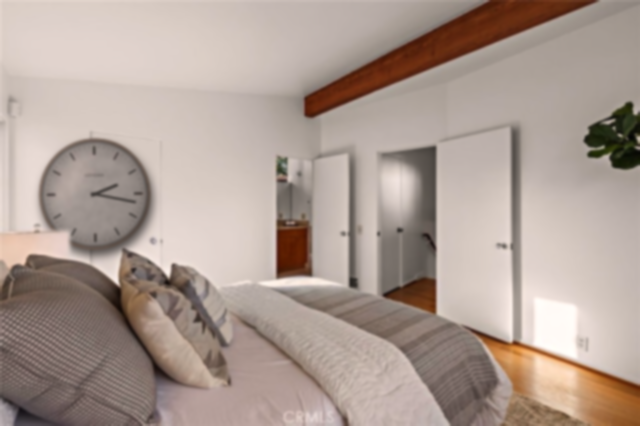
2:17
